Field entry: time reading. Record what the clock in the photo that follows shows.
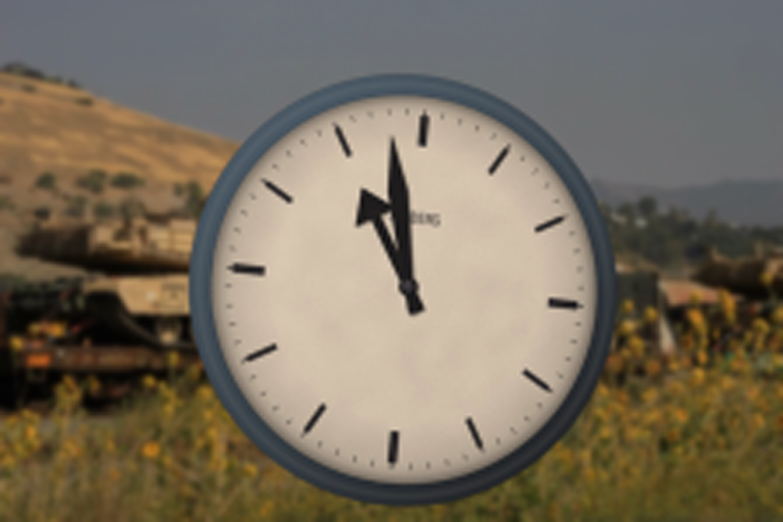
10:58
